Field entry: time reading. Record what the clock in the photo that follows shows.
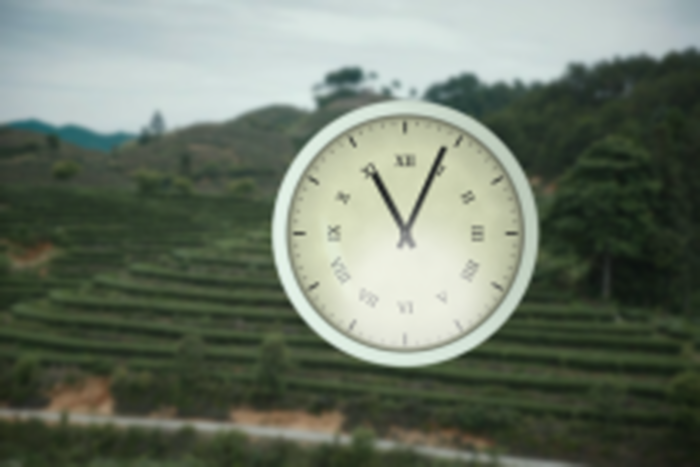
11:04
